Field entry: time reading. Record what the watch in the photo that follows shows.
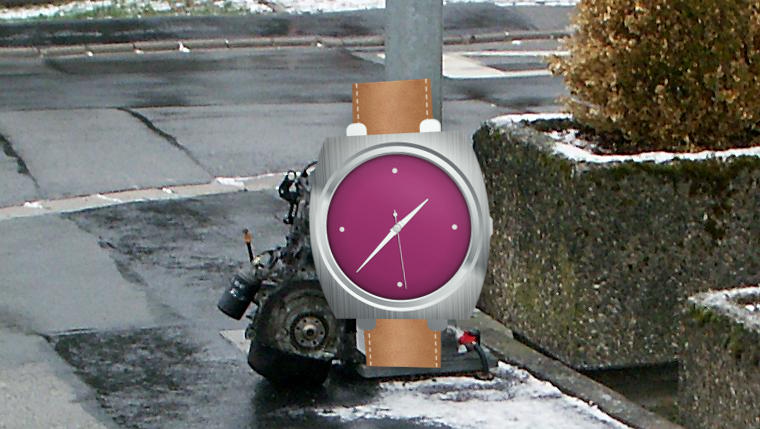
1:37:29
